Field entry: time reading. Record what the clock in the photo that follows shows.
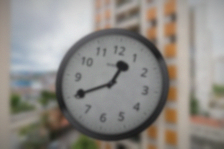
12:40
